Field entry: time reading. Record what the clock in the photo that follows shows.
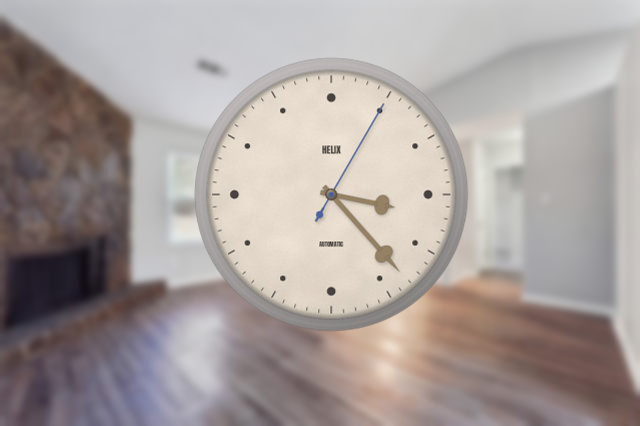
3:23:05
